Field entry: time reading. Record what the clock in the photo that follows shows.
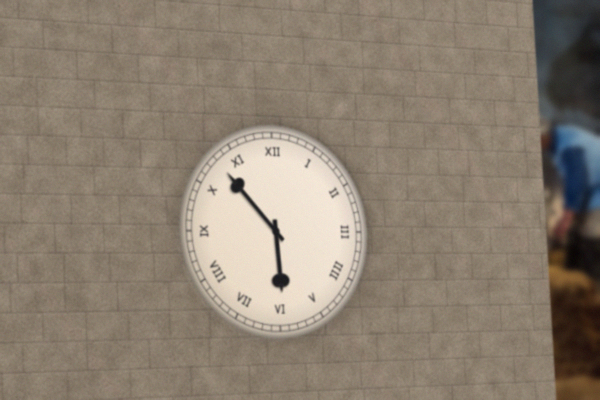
5:53
